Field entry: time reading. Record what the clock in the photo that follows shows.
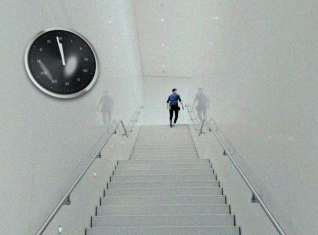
11:59
